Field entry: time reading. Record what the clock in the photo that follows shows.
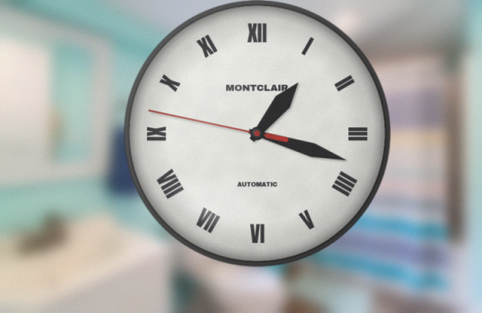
1:17:47
